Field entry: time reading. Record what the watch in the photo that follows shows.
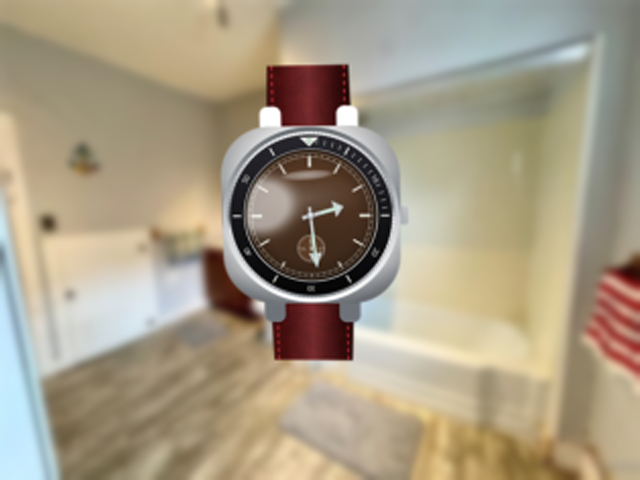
2:29
